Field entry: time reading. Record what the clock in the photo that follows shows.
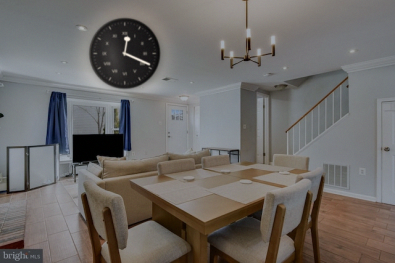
12:19
